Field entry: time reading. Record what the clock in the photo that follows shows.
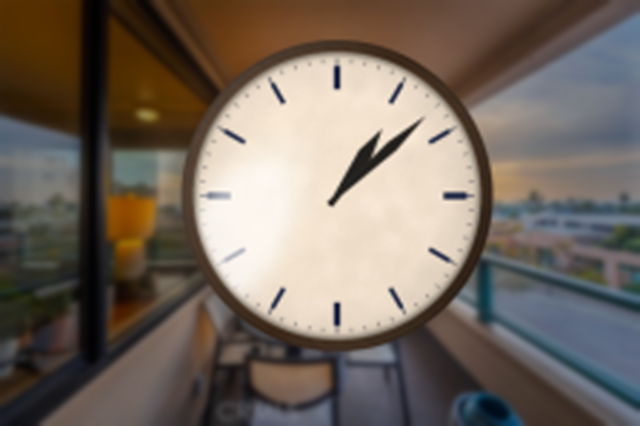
1:08
